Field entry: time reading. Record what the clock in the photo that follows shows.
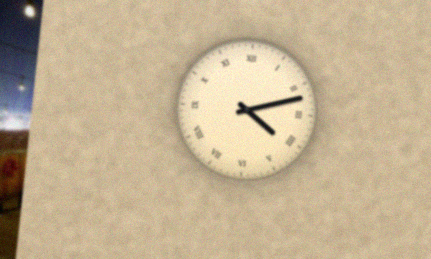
4:12
